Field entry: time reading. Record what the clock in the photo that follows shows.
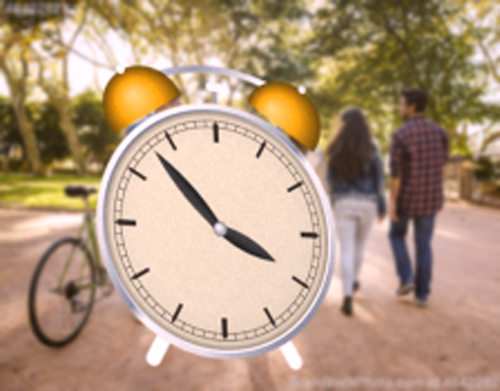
3:53
